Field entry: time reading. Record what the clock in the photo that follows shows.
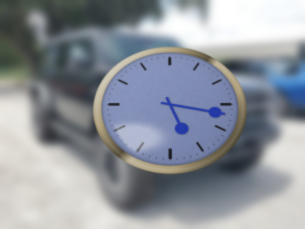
5:17
